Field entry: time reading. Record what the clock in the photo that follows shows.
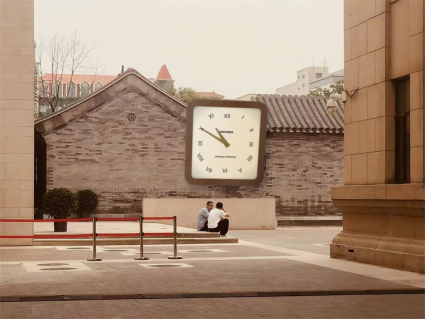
10:50
